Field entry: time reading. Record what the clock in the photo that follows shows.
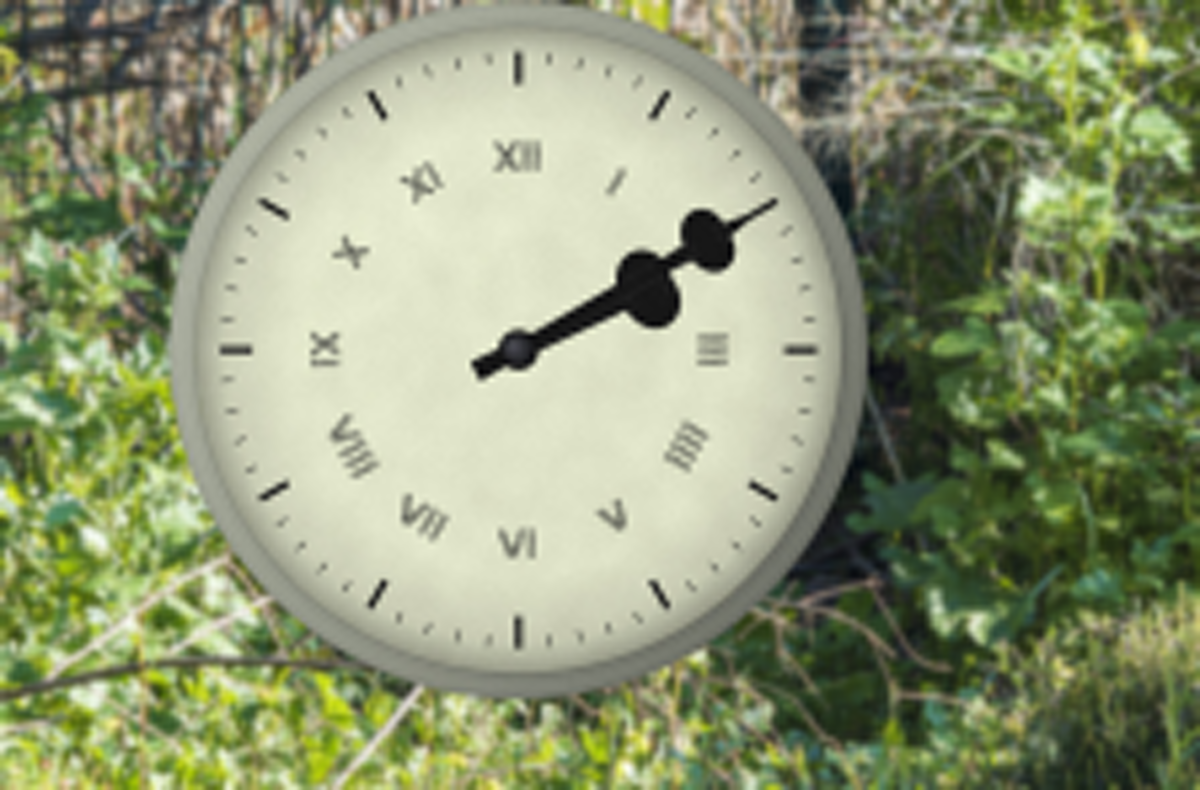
2:10
